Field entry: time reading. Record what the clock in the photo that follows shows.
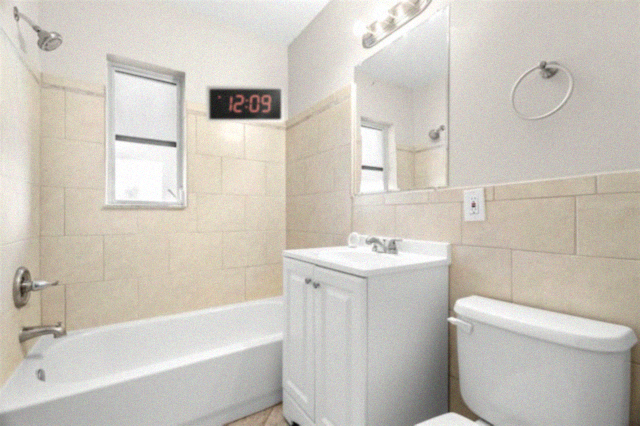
12:09
